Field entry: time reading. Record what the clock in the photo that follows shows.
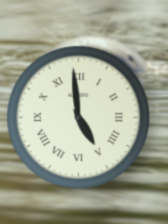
4:59
